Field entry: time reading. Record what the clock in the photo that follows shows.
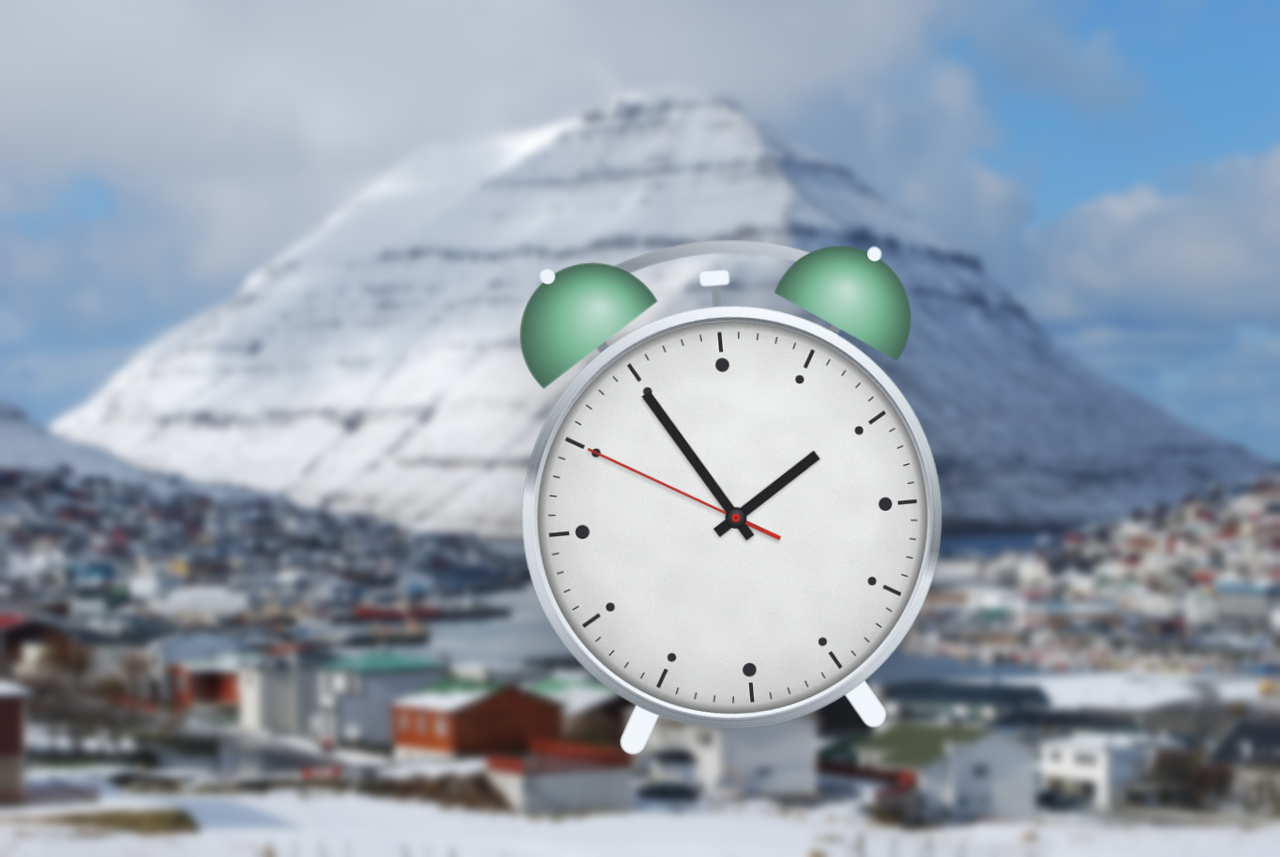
1:54:50
